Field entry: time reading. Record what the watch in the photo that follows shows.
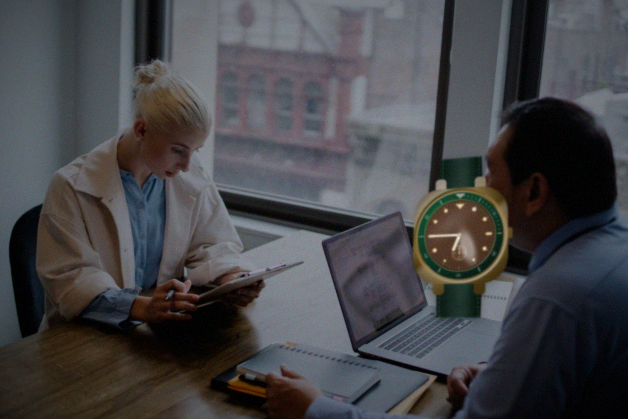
6:45
